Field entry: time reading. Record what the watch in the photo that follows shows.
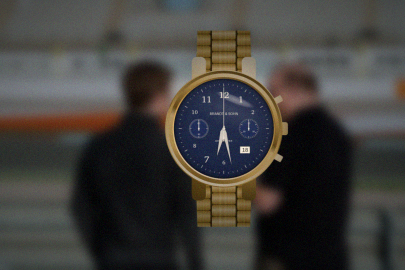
6:28
